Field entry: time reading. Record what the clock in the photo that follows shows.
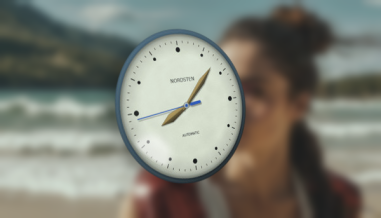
8:07:44
